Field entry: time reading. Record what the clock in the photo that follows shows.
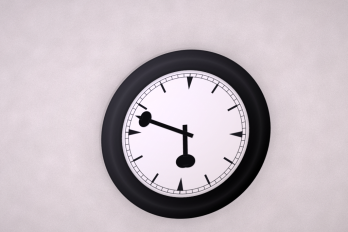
5:48
